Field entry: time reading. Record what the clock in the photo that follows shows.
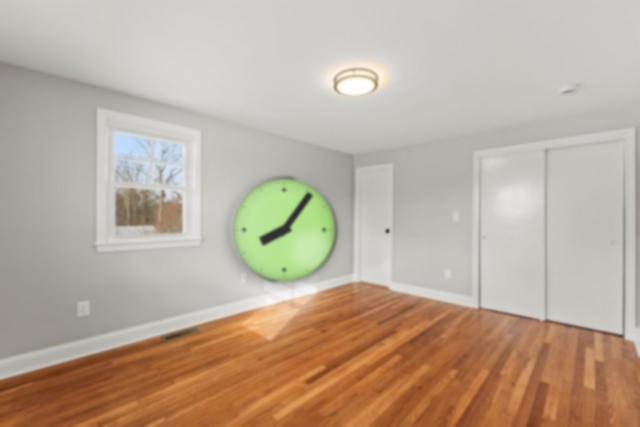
8:06
